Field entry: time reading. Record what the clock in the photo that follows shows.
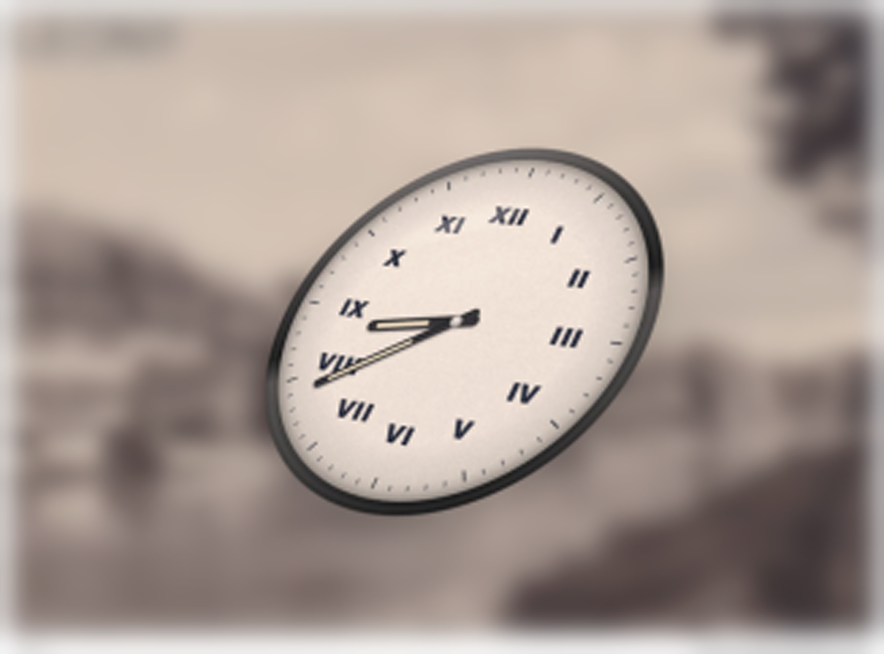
8:39
